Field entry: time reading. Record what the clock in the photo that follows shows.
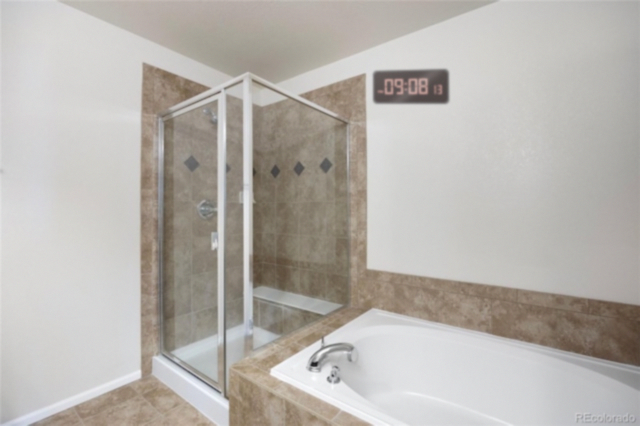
9:08
